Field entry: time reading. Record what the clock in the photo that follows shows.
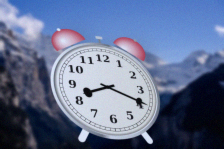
8:19
